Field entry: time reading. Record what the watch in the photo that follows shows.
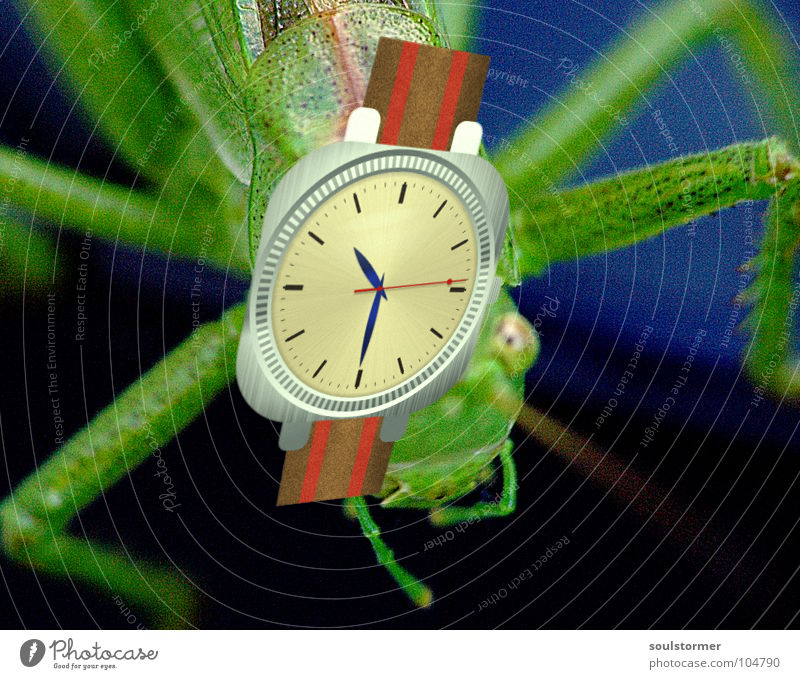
10:30:14
